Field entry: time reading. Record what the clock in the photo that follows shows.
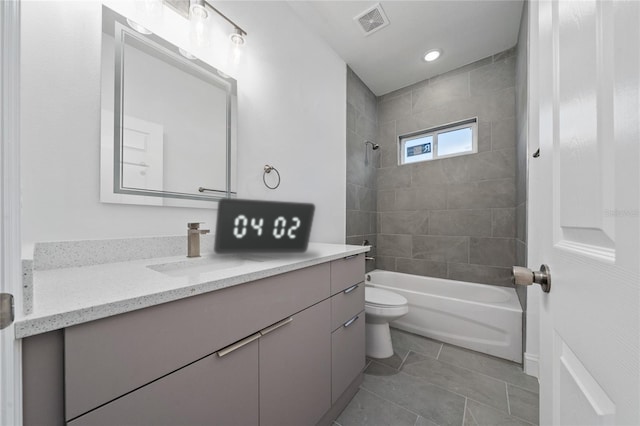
4:02
